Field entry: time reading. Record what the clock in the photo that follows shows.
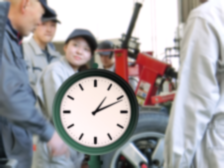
1:11
